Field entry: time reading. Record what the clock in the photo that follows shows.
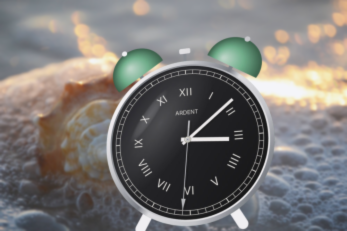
3:08:31
